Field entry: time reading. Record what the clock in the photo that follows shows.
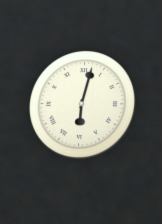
6:02
